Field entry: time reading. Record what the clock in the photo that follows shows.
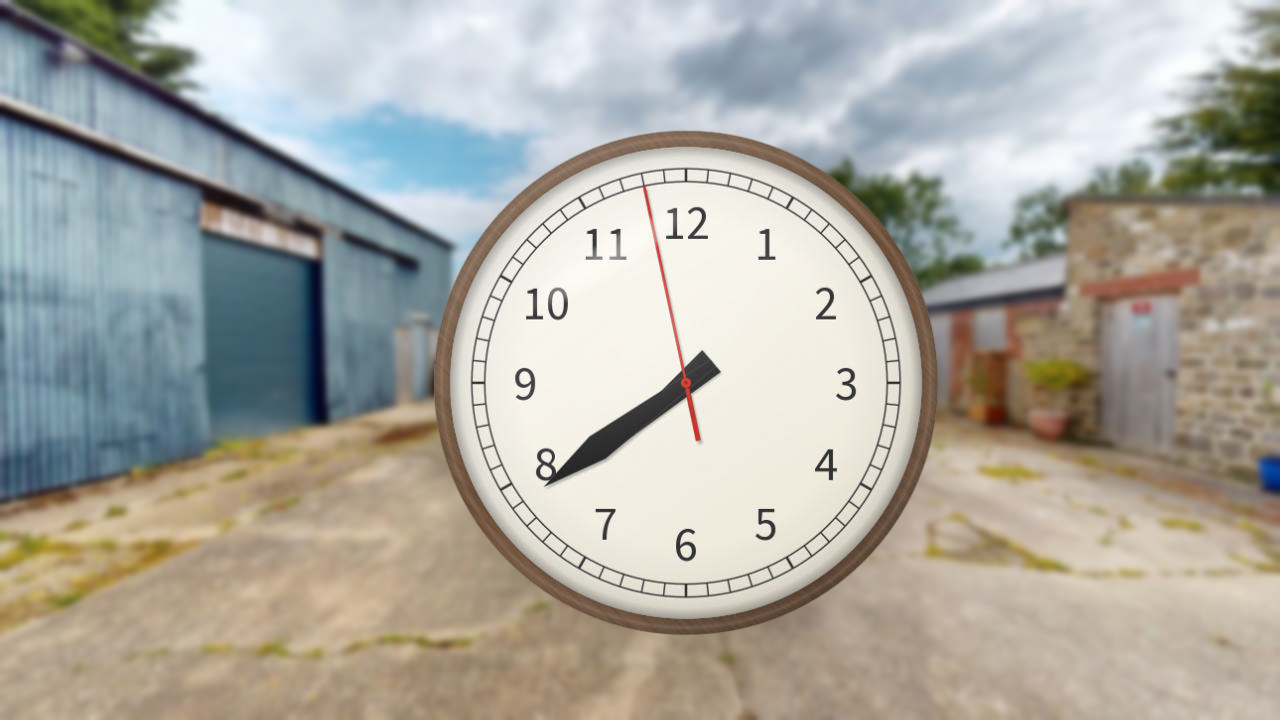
7:38:58
